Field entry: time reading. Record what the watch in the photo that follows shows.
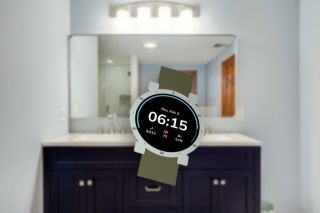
6:15
